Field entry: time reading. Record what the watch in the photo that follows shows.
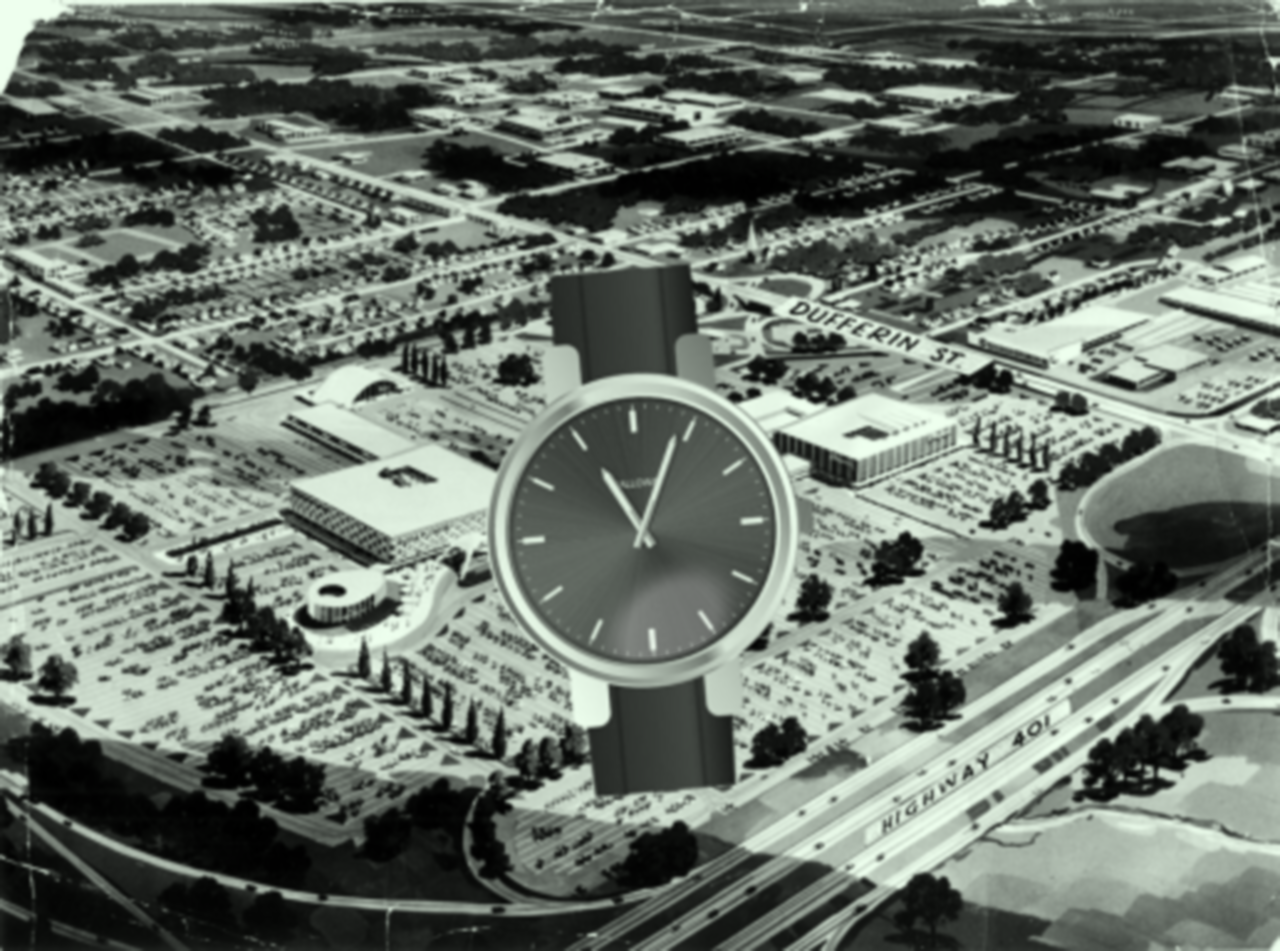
11:04
